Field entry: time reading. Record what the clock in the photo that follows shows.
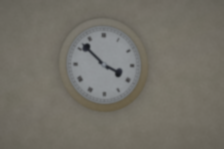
3:52
